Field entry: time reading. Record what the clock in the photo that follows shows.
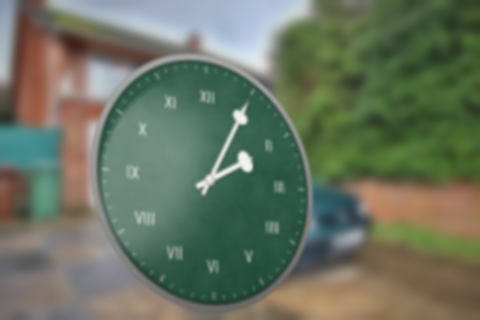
2:05
